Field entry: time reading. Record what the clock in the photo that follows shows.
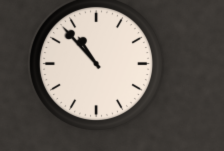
10:53
